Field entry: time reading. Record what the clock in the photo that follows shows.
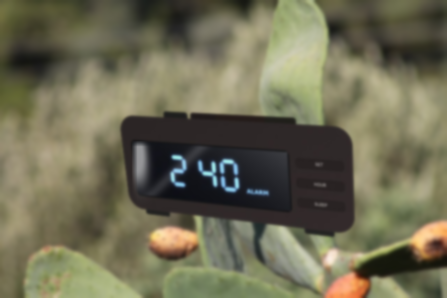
2:40
